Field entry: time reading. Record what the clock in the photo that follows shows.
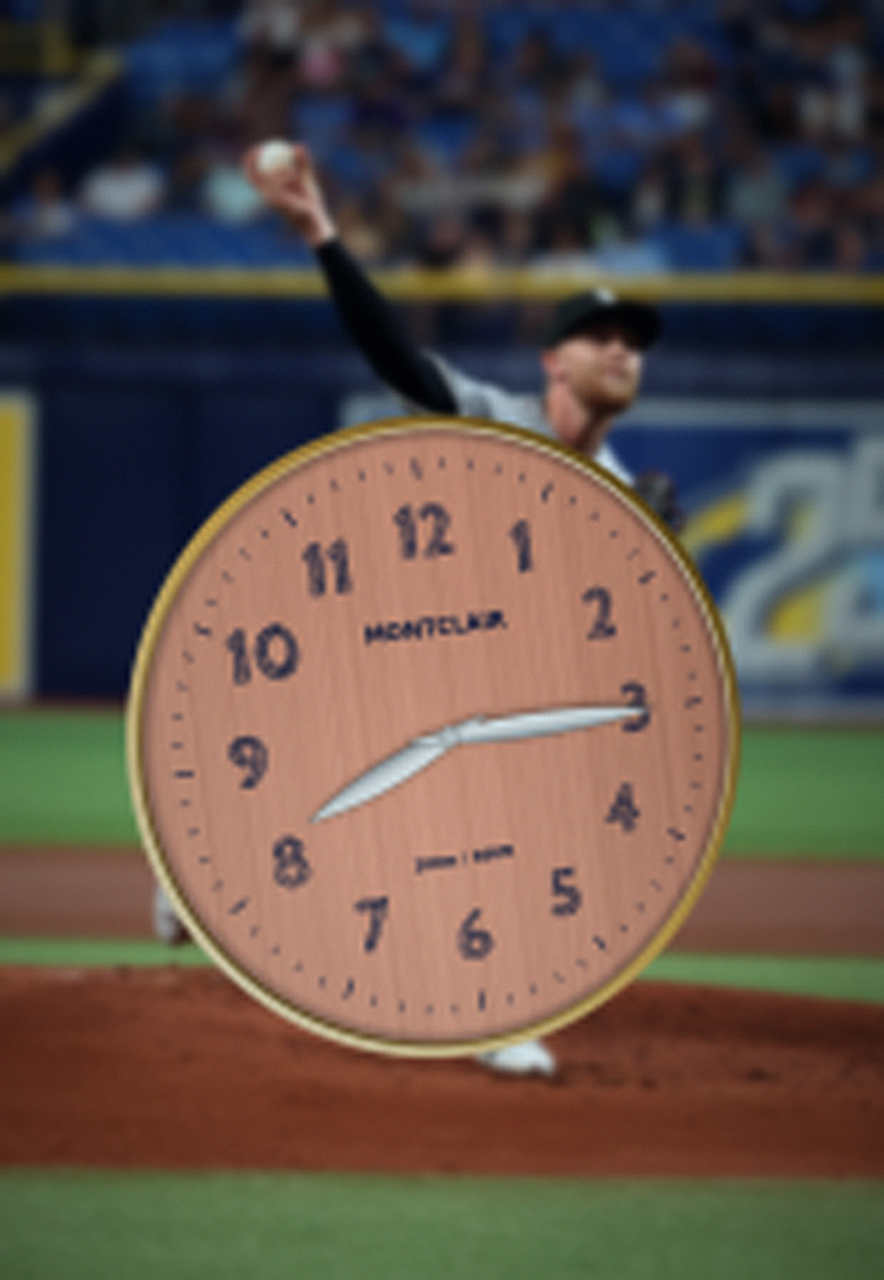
8:15
